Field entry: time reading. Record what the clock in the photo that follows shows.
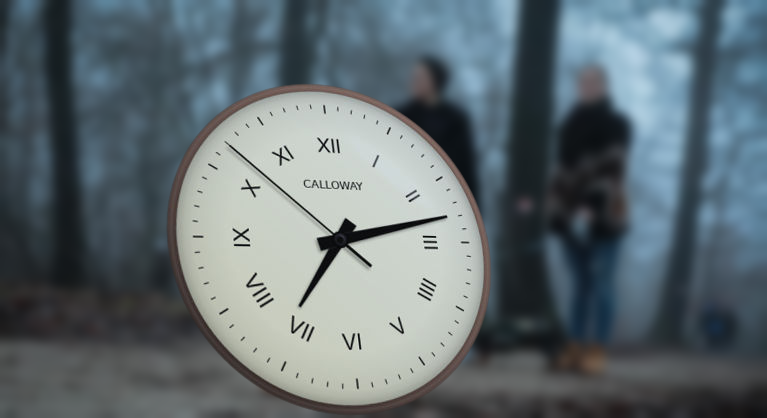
7:12:52
